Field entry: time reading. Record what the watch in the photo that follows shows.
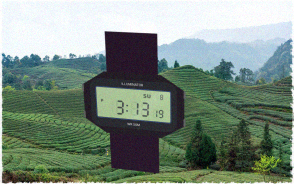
3:13:19
